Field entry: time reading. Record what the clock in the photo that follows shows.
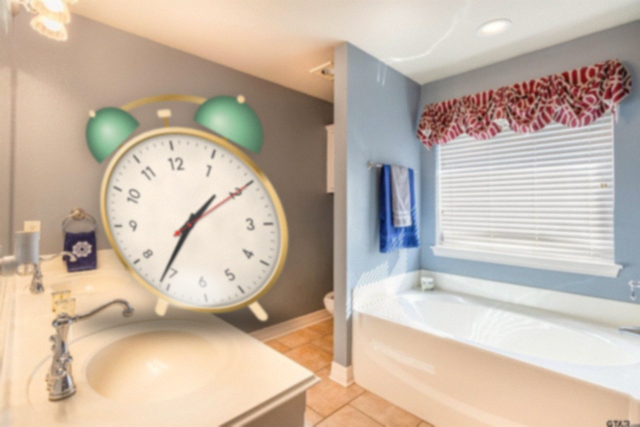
1:36:10
